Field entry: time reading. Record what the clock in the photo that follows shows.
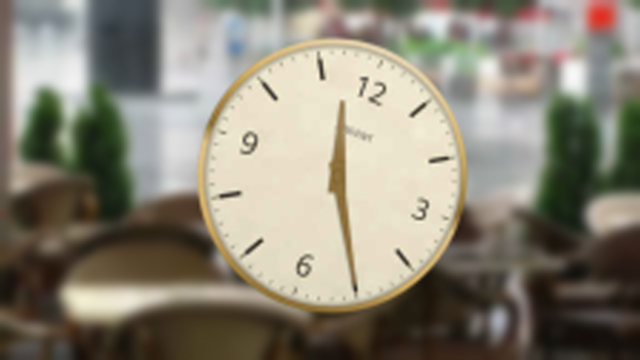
11:25
